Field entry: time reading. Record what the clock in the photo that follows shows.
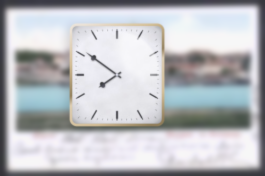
7:51
